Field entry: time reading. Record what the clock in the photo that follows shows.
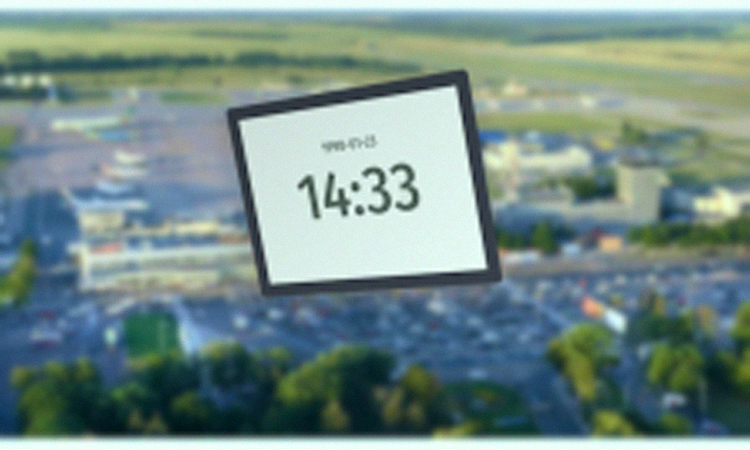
14:33
